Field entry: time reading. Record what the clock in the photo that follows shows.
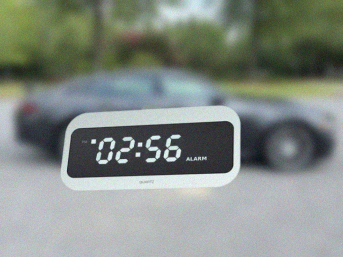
2:56
